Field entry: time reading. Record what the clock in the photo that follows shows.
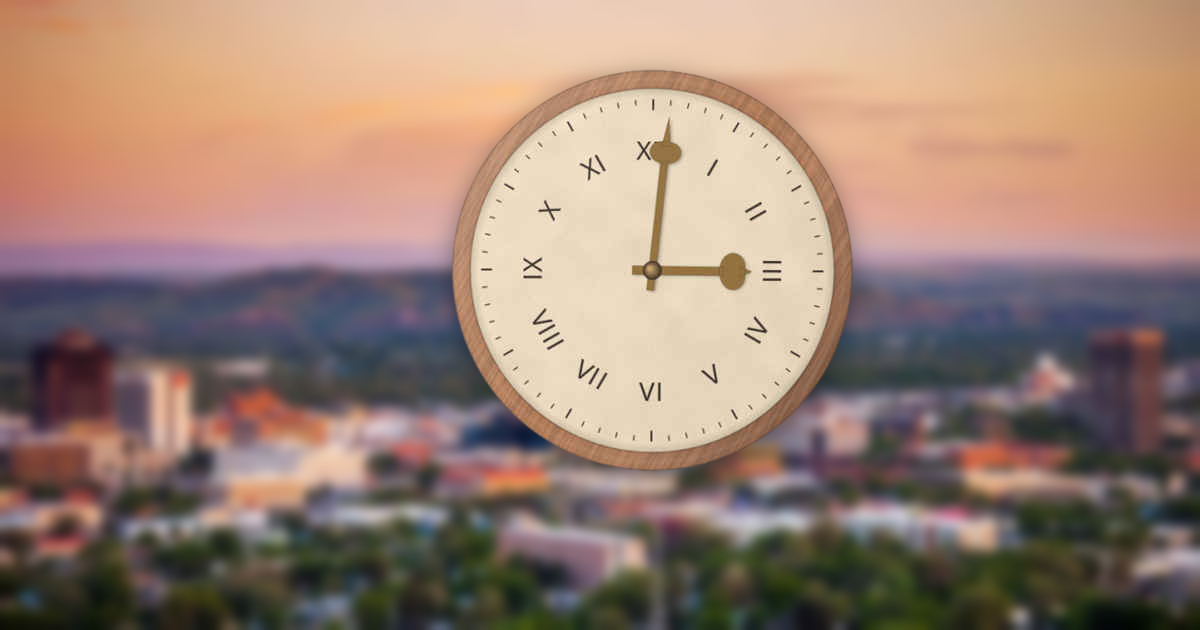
3:01
